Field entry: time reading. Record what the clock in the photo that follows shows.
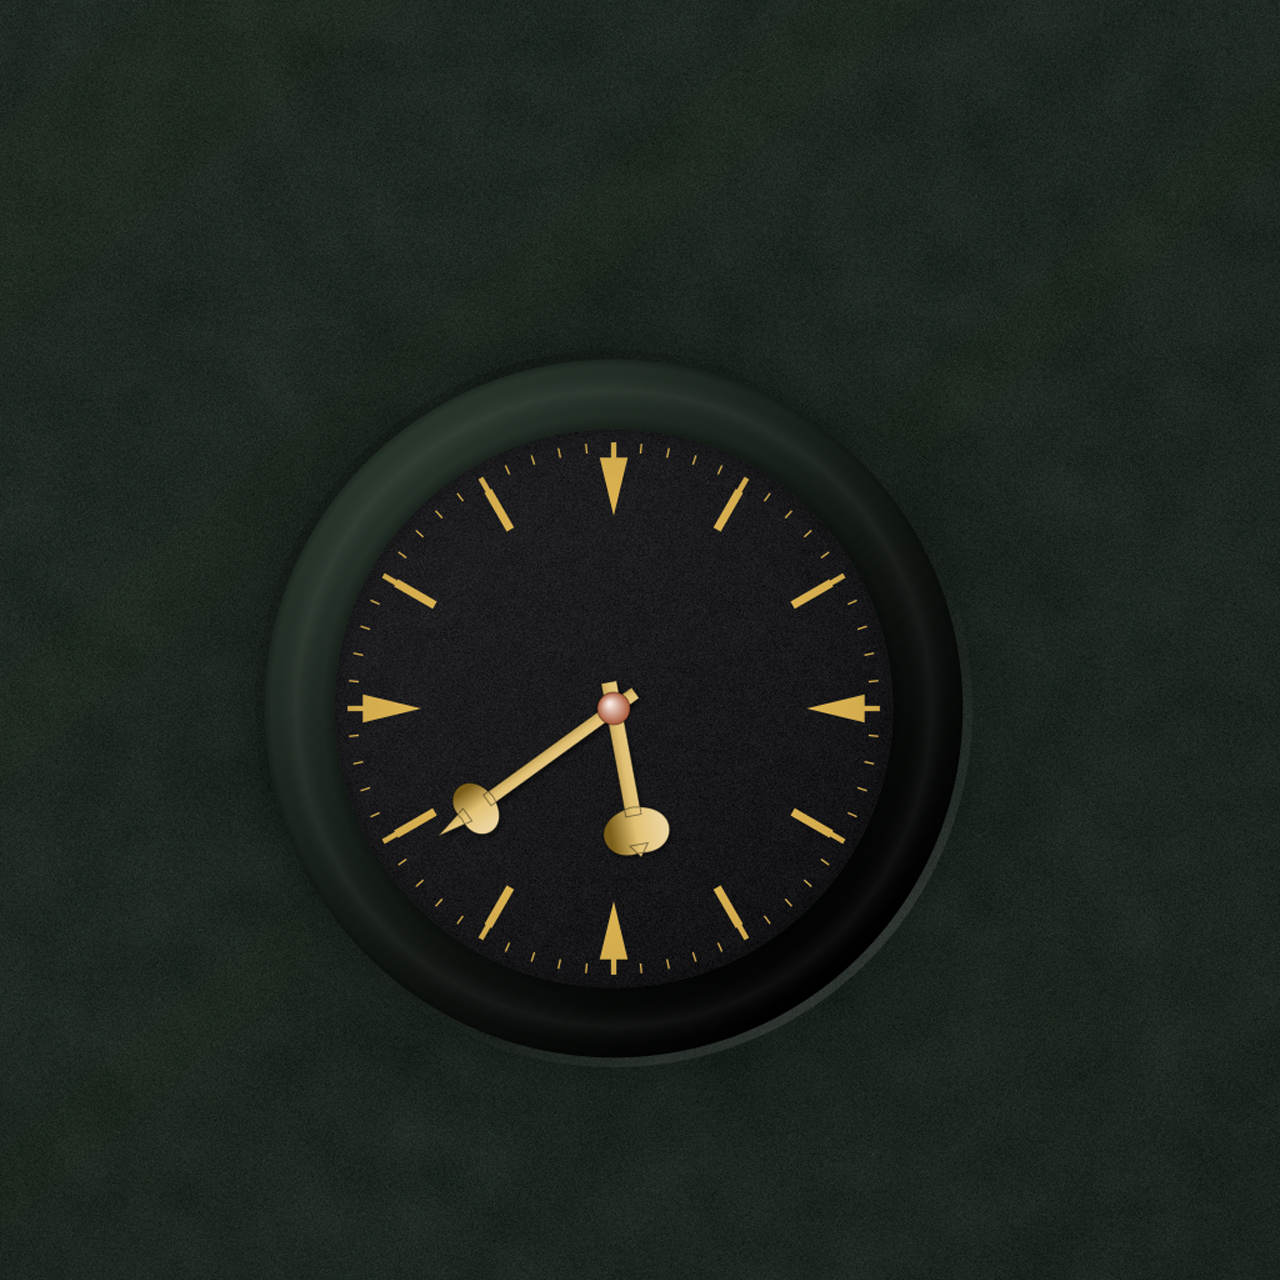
5:39
